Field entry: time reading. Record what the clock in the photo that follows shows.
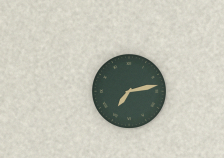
7:13
